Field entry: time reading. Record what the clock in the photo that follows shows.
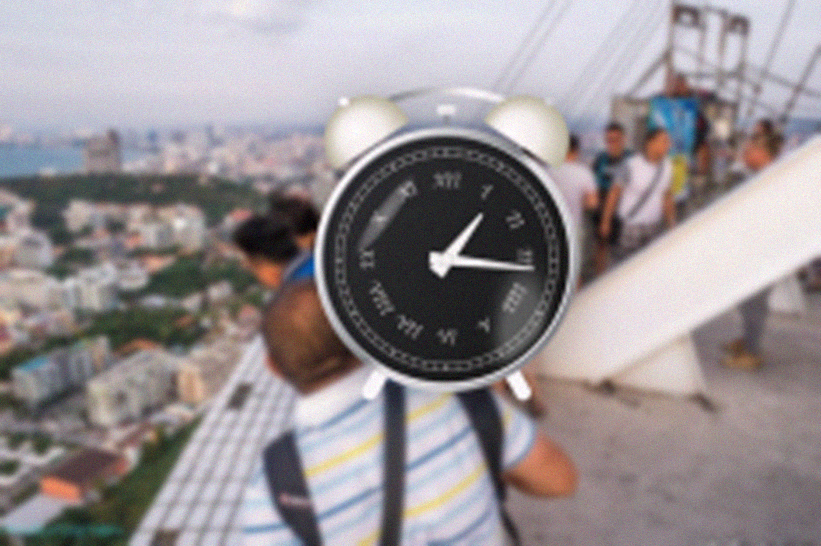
1:16
